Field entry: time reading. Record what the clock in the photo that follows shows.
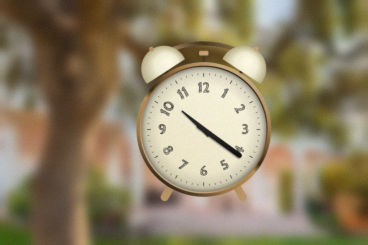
10:21
